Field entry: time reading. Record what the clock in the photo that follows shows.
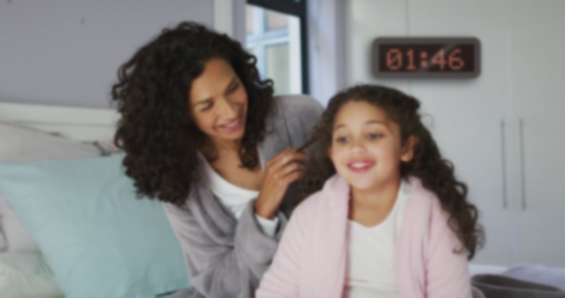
1:46
